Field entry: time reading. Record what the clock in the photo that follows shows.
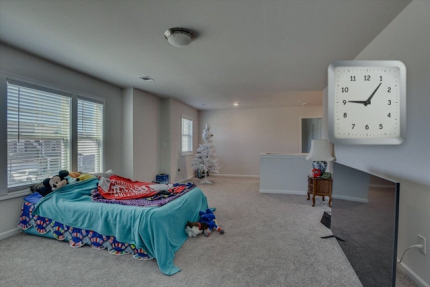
9:06
